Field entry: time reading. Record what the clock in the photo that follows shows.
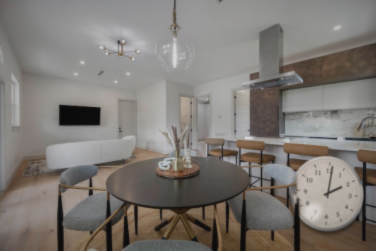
2:01
